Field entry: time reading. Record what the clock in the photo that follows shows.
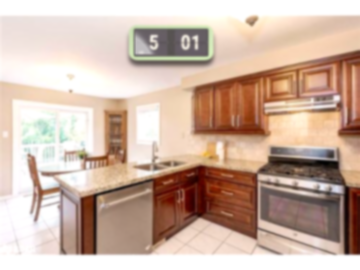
5:01
